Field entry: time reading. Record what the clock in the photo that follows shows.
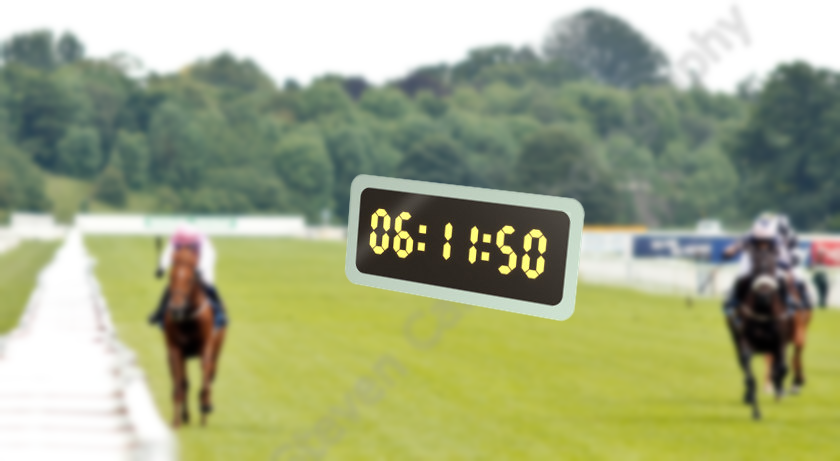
6:11:50
